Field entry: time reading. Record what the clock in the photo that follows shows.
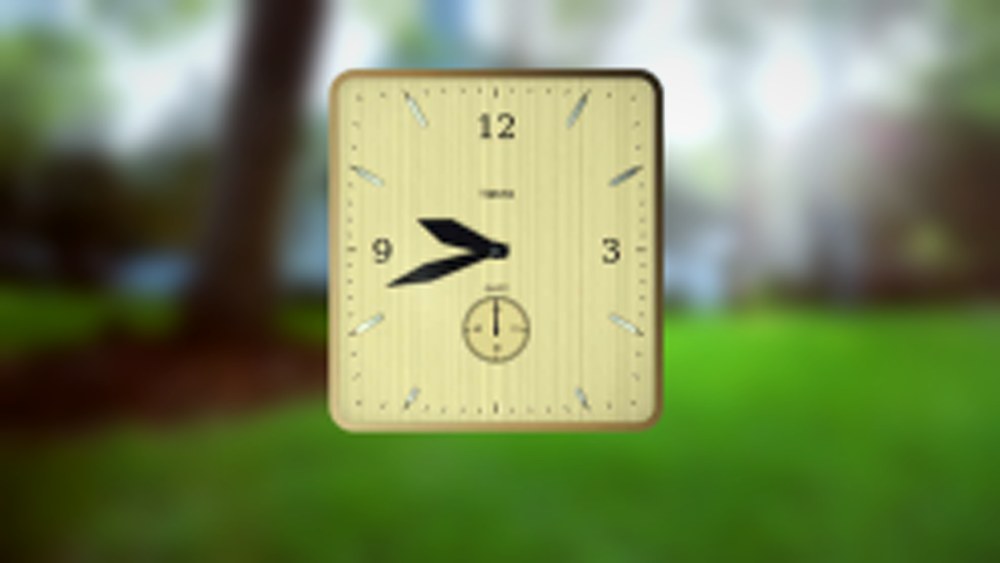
9:42
